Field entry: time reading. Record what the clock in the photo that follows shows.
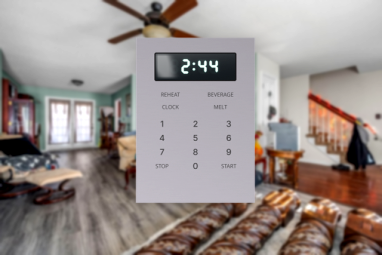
2:44
